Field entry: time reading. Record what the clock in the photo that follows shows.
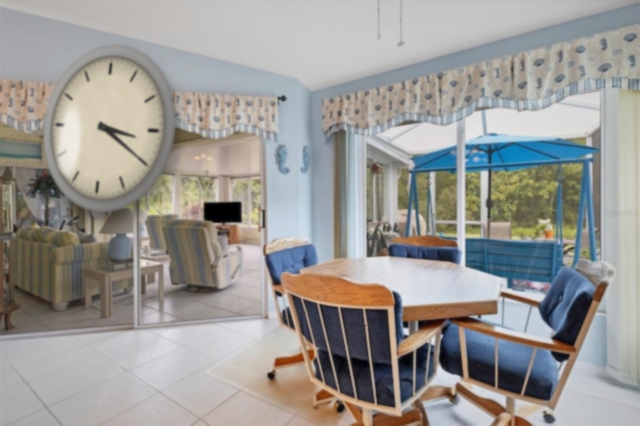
3:20
